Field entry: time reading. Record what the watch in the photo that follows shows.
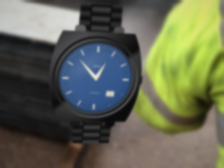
12:53
